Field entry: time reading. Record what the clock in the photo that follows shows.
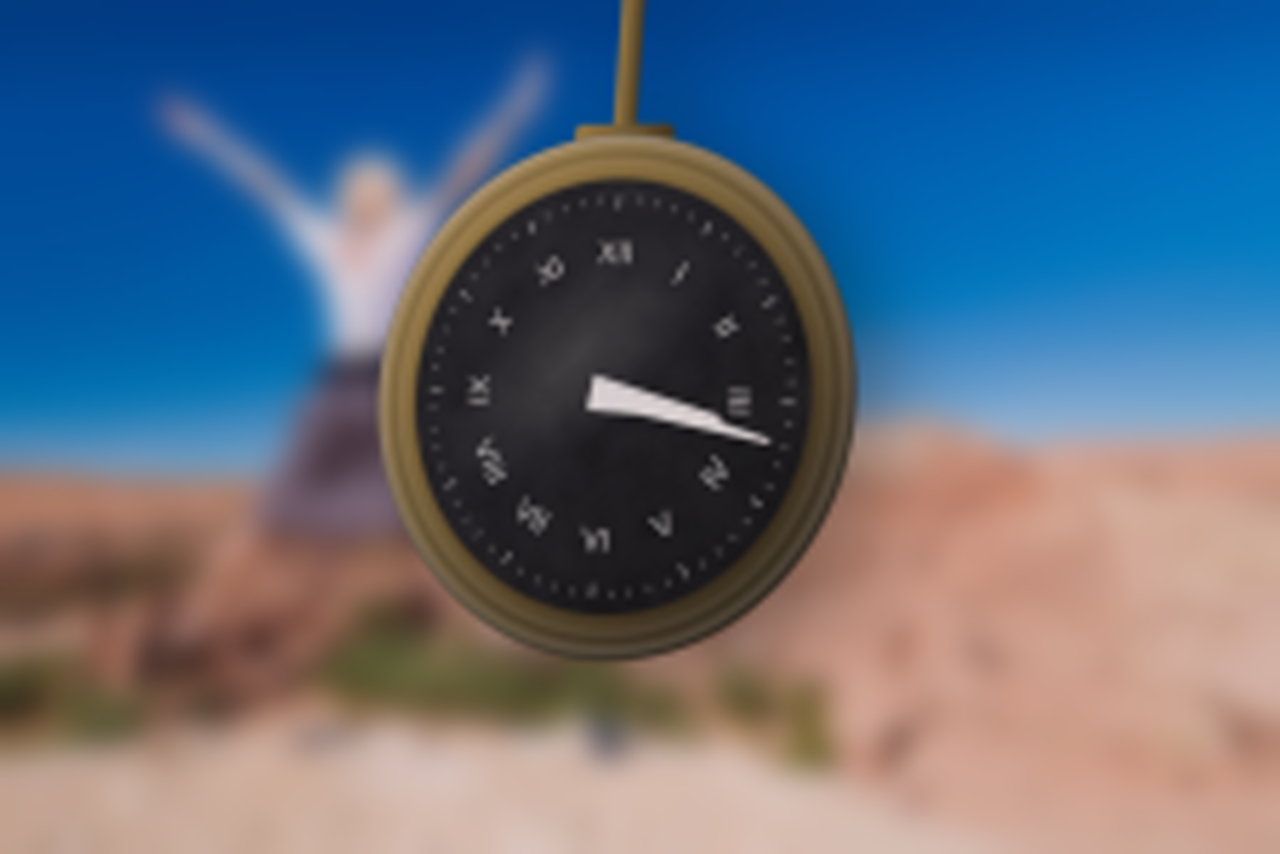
3:17
